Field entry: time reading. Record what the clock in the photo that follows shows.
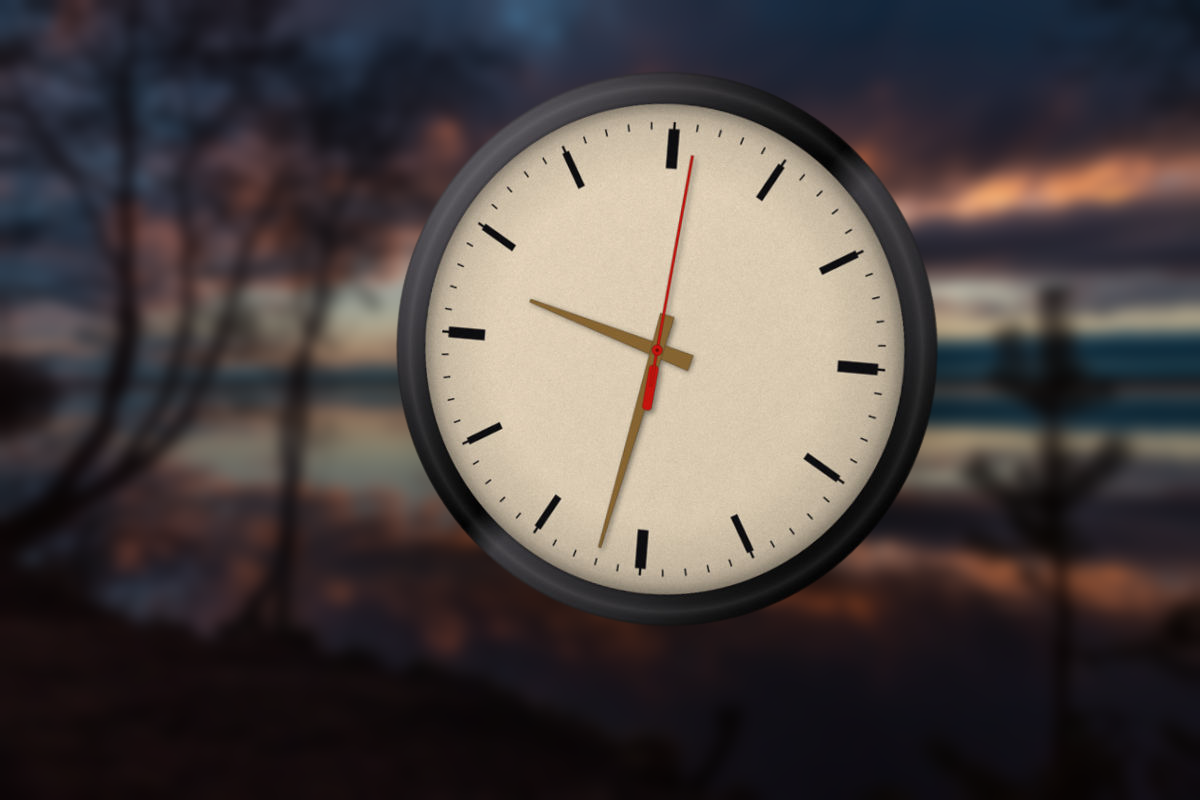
9:32:01
